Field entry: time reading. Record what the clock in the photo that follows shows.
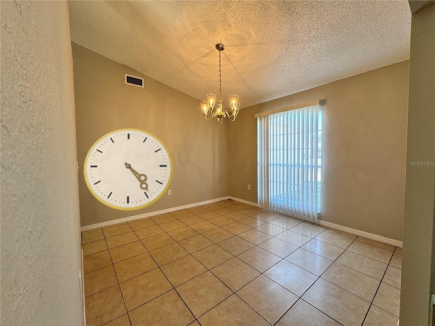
4:24
